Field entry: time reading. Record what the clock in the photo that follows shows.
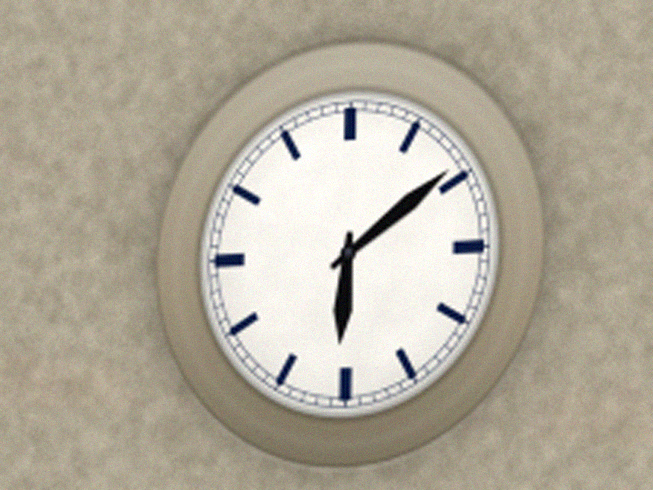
6:09
